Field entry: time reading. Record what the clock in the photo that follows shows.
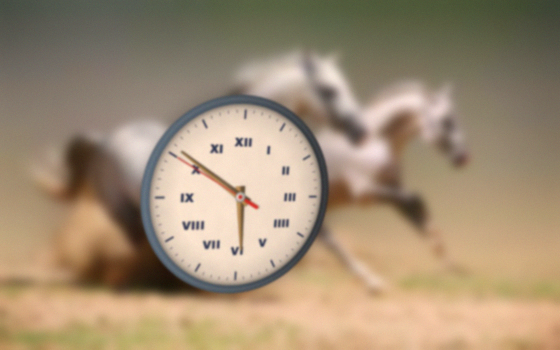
5:50:50
